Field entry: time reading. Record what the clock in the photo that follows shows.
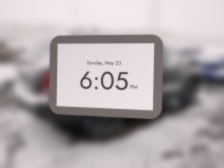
6:05
